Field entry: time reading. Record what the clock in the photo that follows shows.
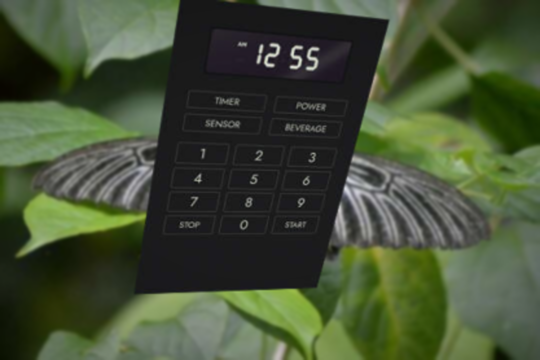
12:55
